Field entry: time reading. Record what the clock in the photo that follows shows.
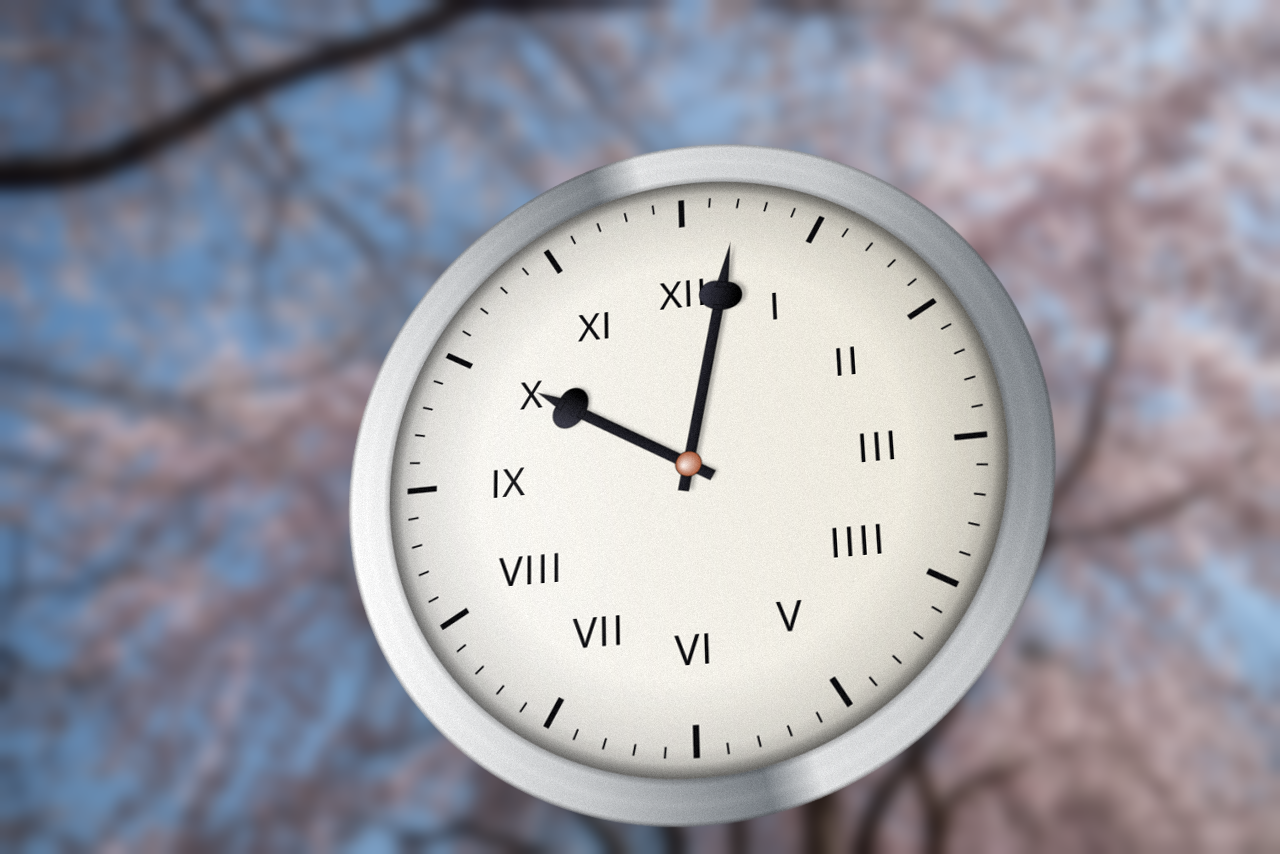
10:02
